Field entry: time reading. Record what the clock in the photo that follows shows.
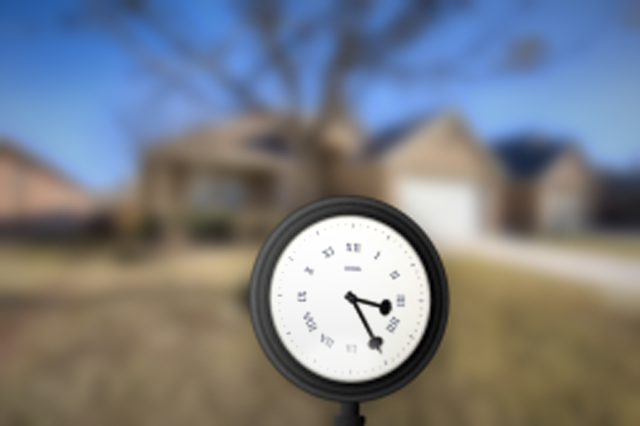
3:25
